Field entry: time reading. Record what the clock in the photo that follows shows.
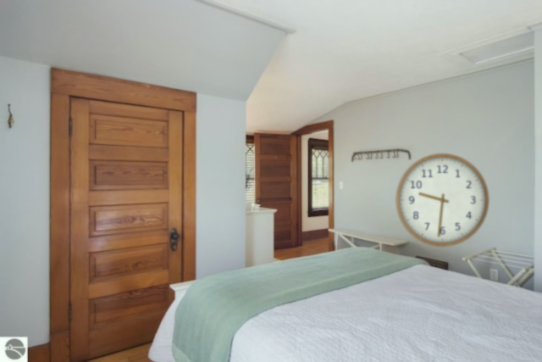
9:31
